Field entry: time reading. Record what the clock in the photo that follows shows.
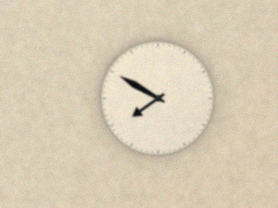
7:50
